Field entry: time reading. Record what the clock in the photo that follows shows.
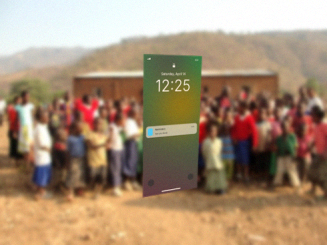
12:25
